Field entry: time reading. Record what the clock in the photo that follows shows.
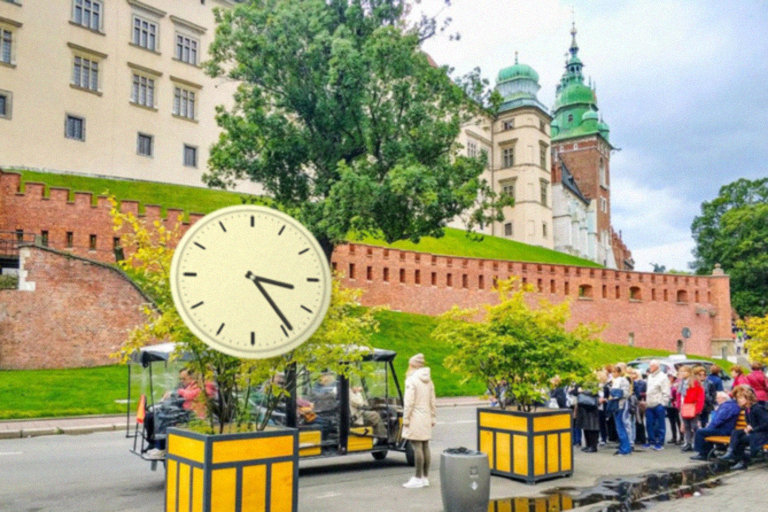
3:24
